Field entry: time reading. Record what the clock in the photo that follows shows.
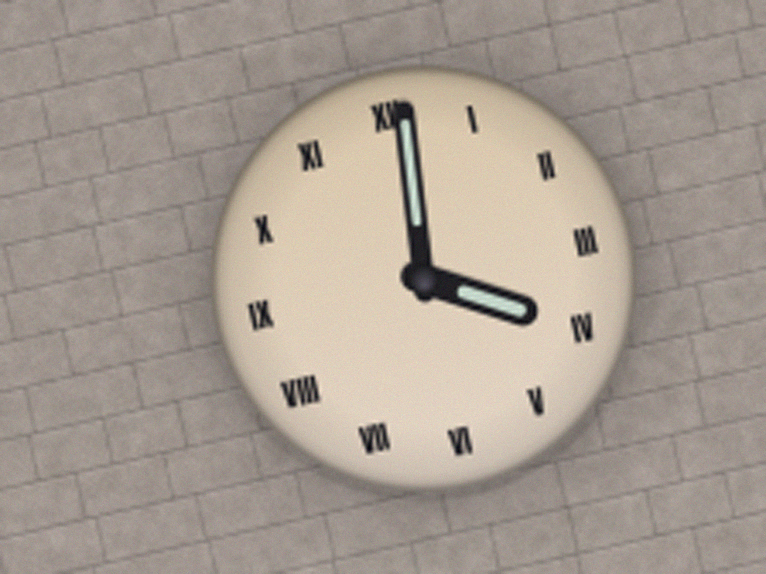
4:01
